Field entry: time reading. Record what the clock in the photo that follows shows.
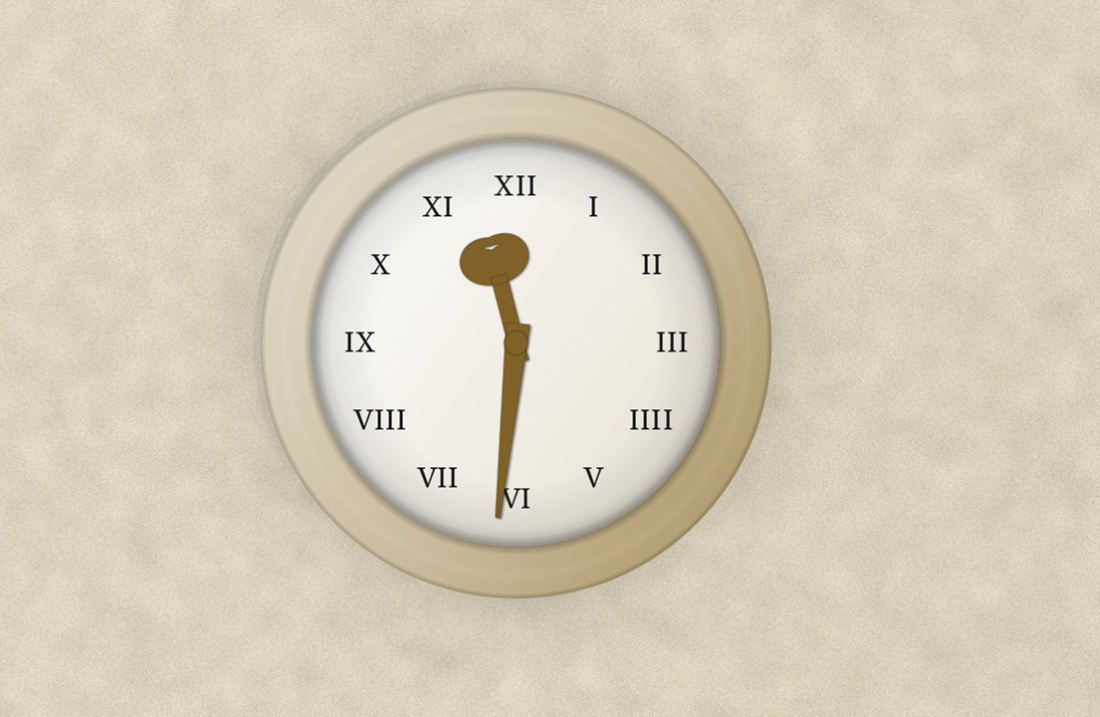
11:31
